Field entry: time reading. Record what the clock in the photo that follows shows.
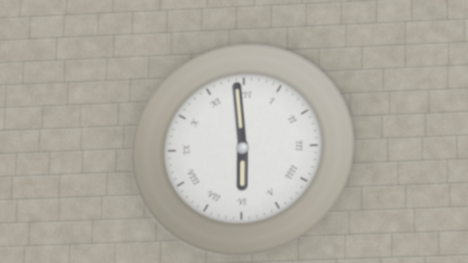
5:59
